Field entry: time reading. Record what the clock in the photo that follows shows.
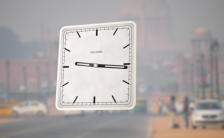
9:16
